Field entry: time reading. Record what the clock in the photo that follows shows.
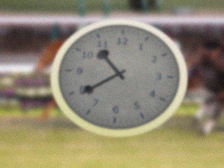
10:39
